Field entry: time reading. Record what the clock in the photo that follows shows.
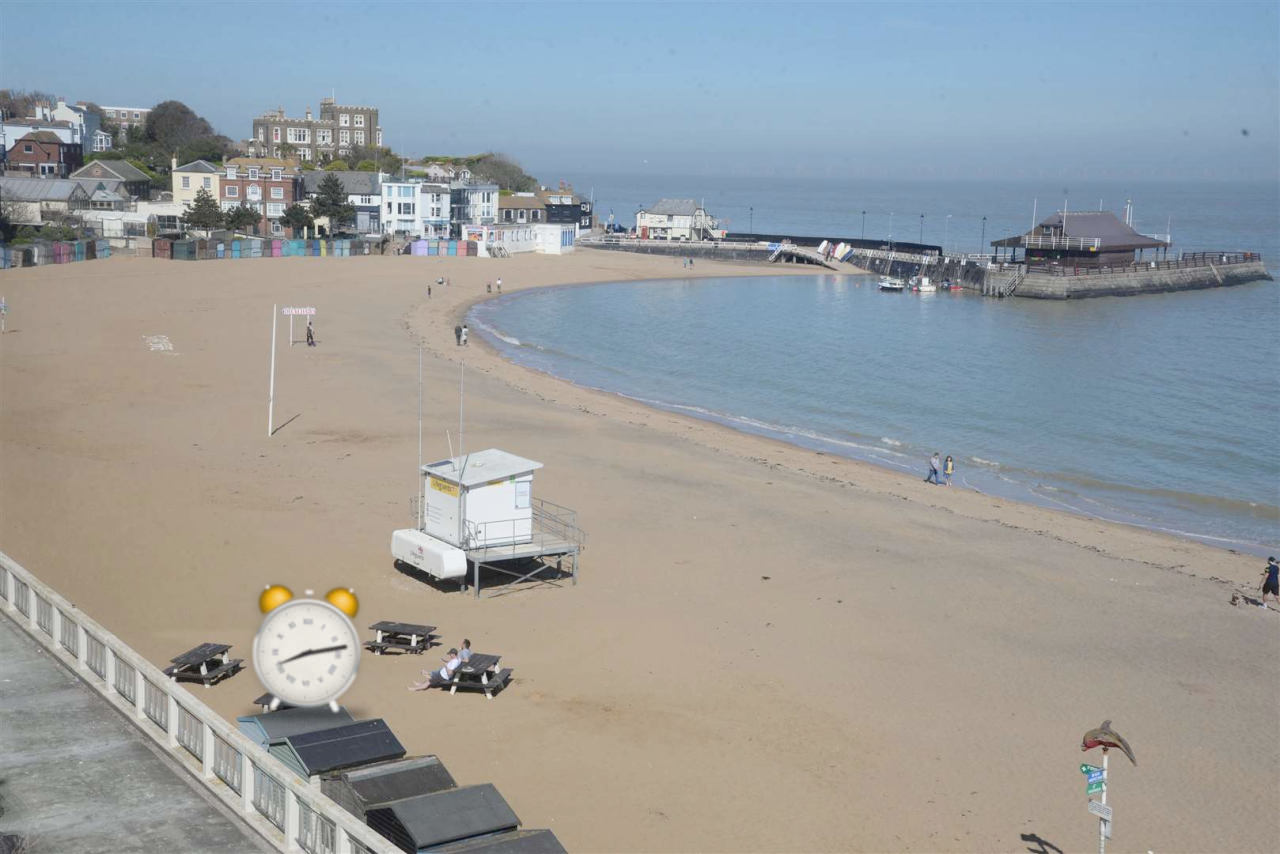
8:13
